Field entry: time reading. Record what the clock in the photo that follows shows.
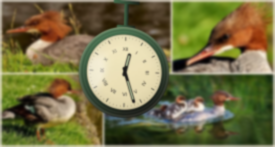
12:27
